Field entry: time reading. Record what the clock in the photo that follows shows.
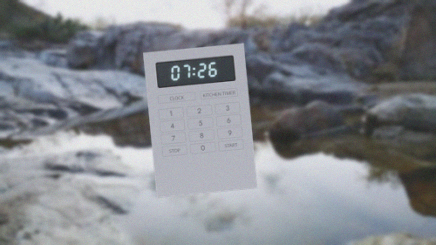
7:26
